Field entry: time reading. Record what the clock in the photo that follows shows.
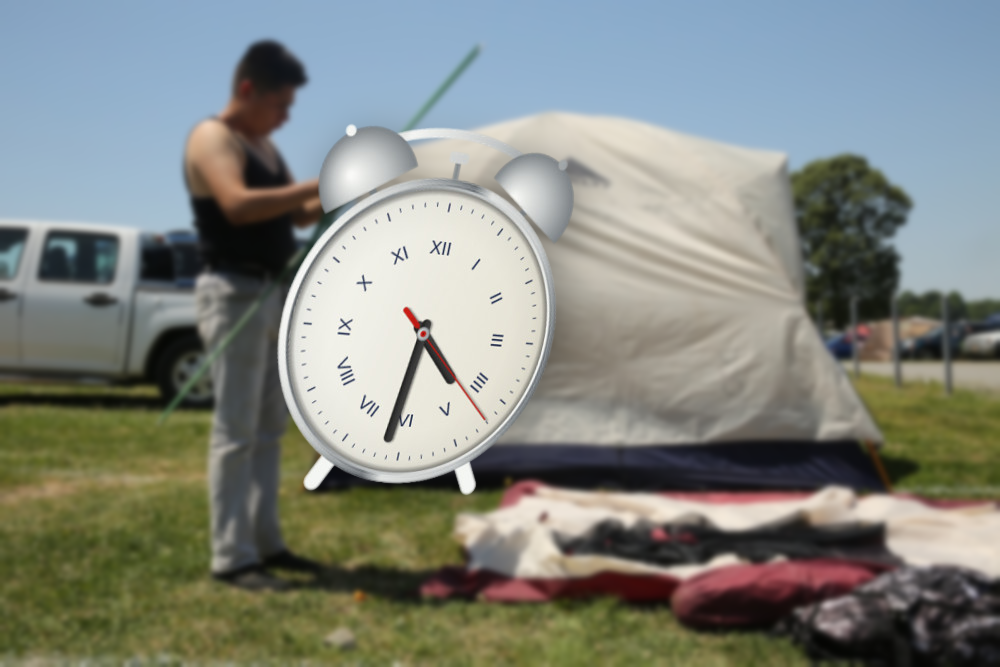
4:31:22
